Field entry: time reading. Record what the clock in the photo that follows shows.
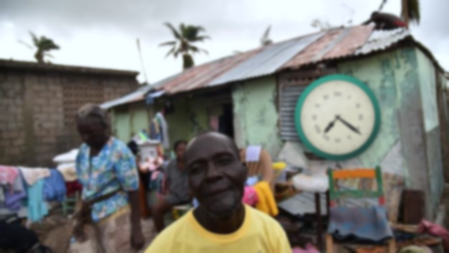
7:21
